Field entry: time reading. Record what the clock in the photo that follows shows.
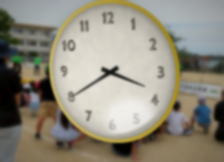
3:40
